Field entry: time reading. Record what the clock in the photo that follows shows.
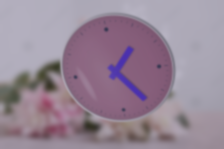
1:24
